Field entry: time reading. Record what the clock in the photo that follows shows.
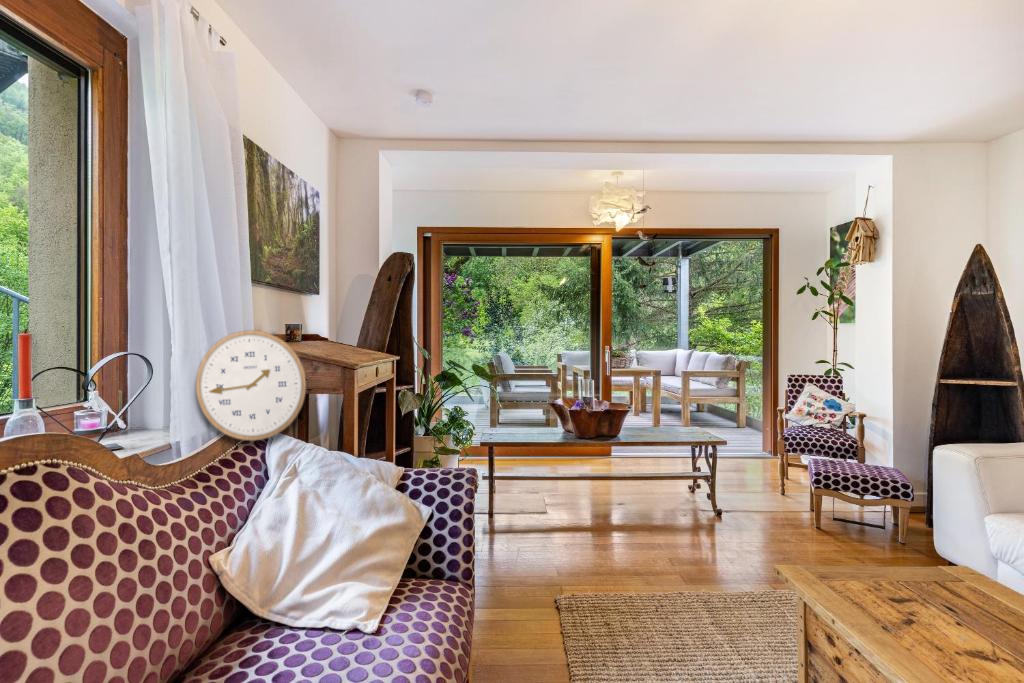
1:44
